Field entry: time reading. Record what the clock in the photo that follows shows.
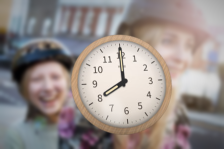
8:00
